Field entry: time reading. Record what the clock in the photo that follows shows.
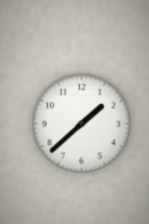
1:38
